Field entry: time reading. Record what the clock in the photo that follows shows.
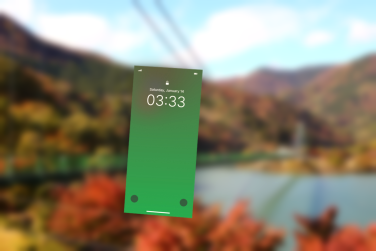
3:33
